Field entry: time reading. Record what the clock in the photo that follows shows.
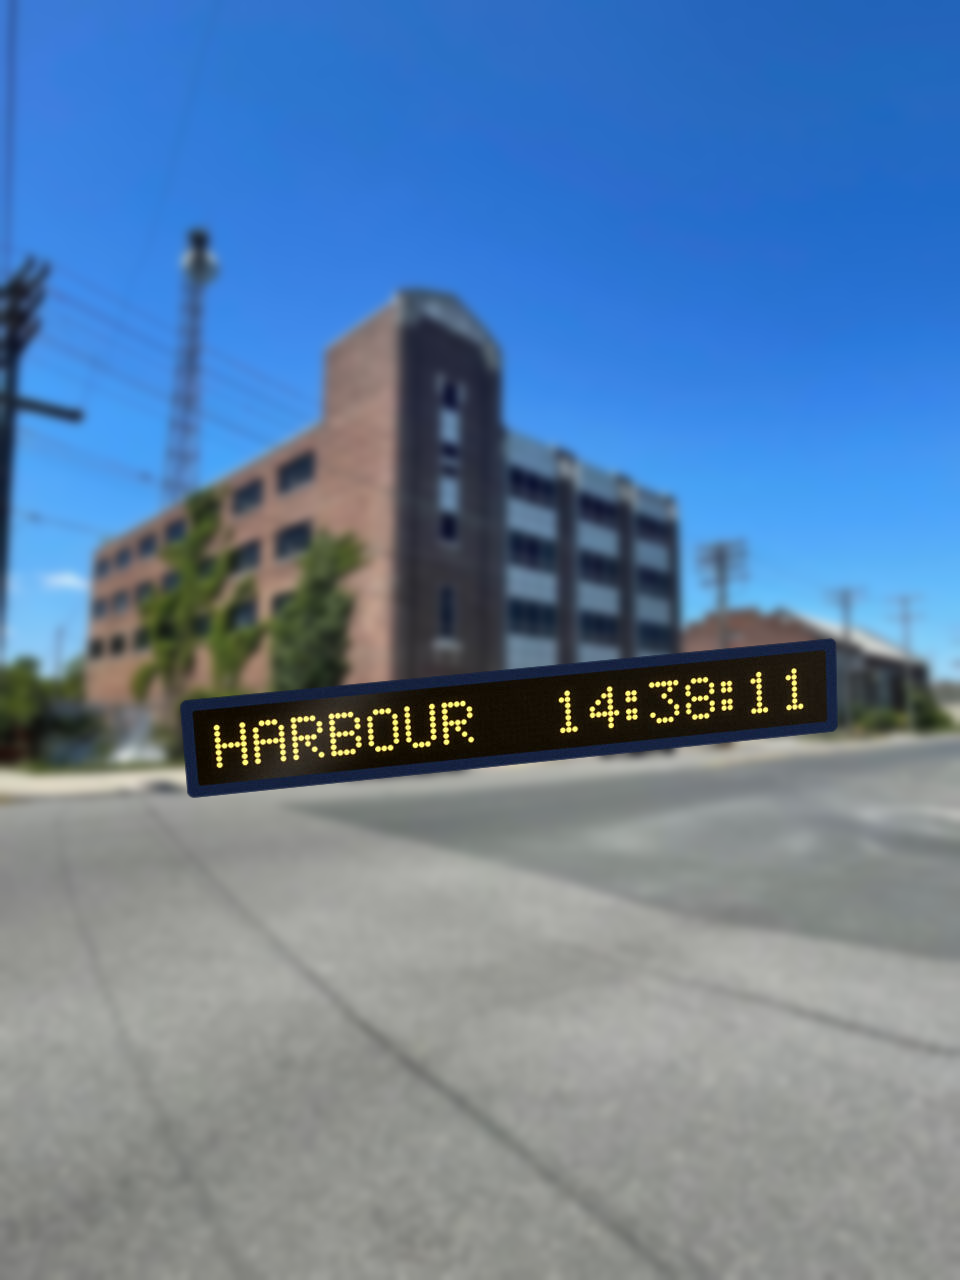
14:38:11
